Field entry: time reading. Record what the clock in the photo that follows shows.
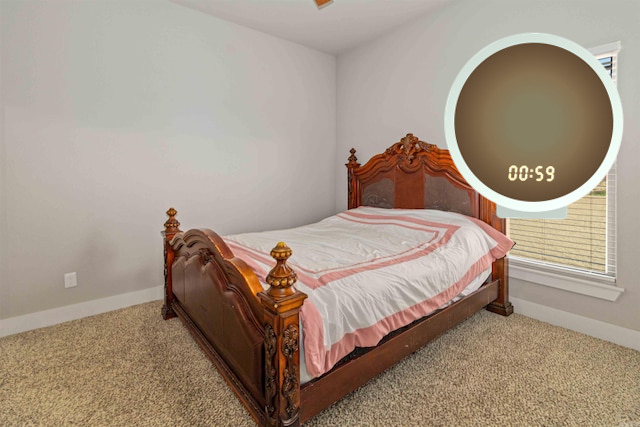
0:59
